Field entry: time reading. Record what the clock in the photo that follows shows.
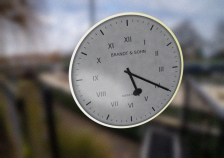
5:20
